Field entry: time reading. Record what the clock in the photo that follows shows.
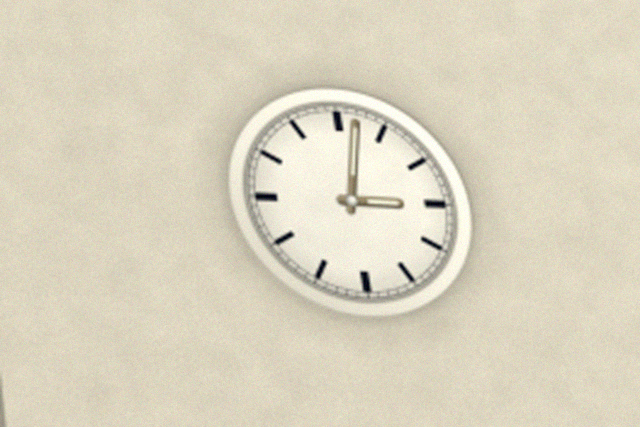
3:02
